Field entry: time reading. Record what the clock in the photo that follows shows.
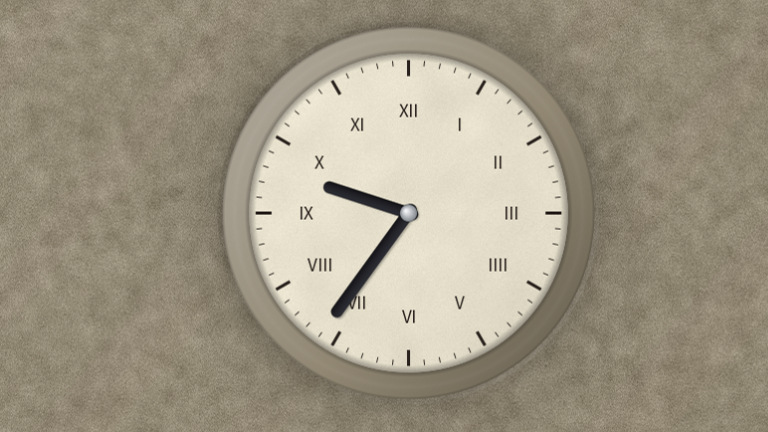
9:36
